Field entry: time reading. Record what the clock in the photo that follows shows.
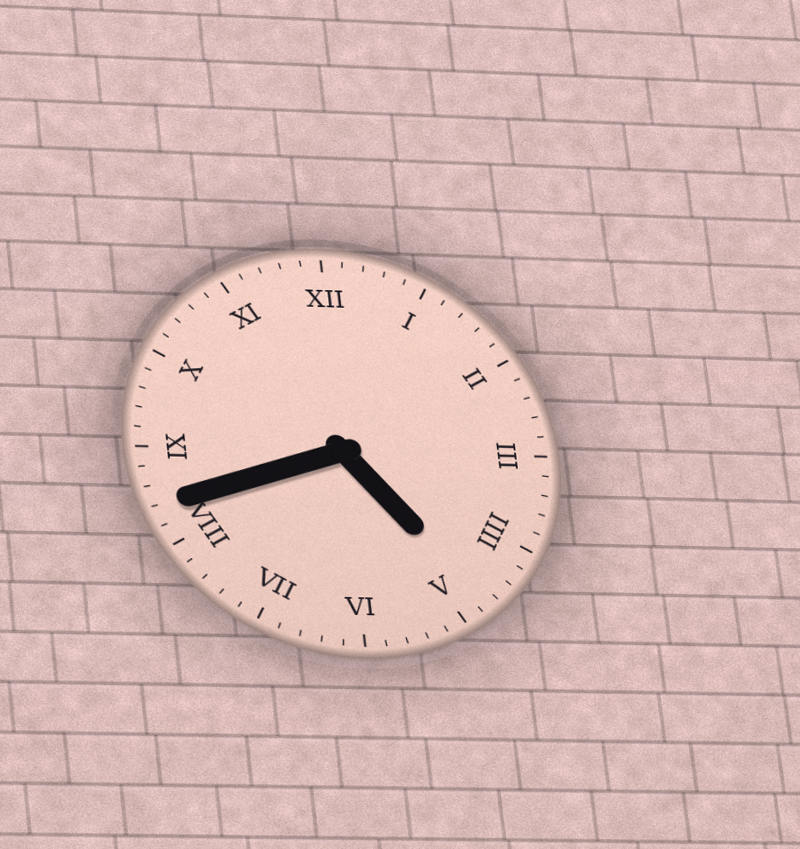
4:42
